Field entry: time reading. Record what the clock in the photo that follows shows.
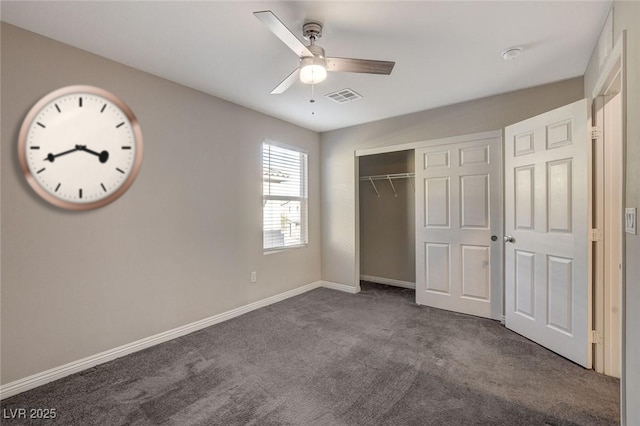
3:42
